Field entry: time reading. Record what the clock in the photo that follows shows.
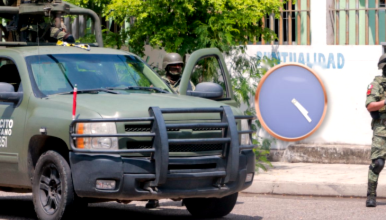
4:23
